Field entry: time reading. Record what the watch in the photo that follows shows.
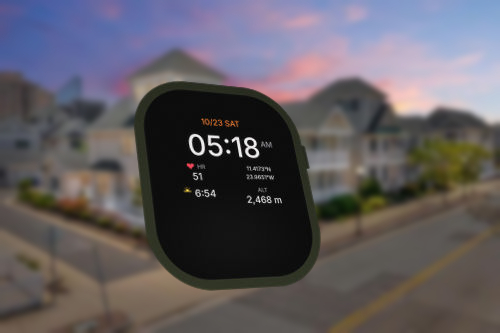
5:18
